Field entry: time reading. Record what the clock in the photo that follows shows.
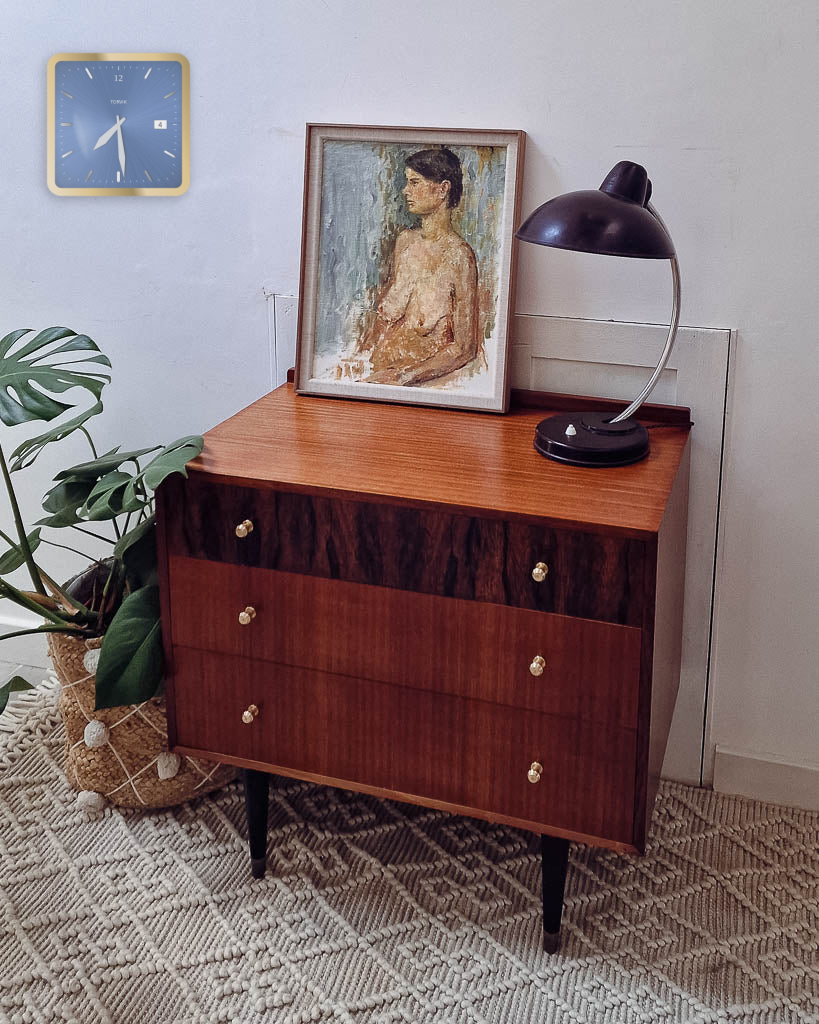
7:29
